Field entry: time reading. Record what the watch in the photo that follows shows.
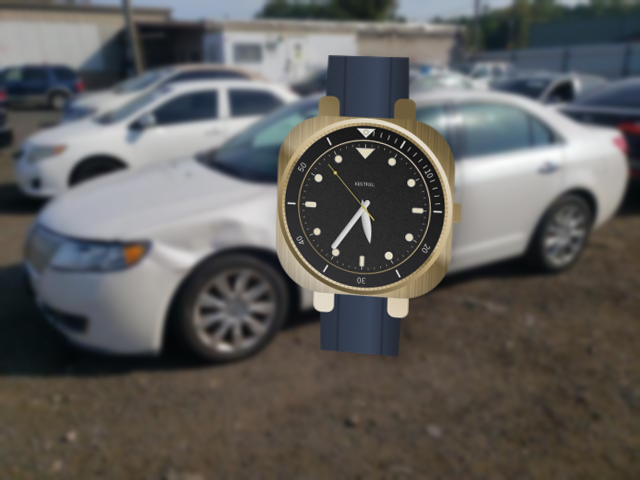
5:35:53
